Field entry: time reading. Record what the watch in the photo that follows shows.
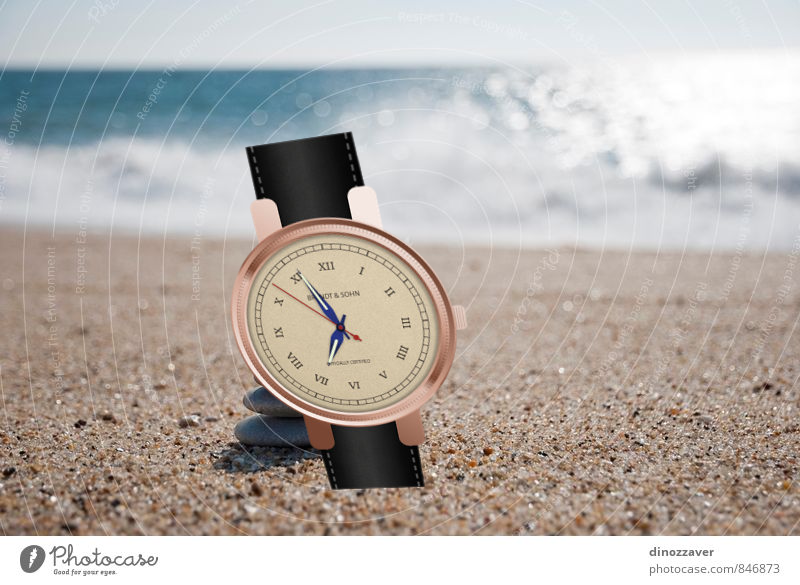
6:55:52
